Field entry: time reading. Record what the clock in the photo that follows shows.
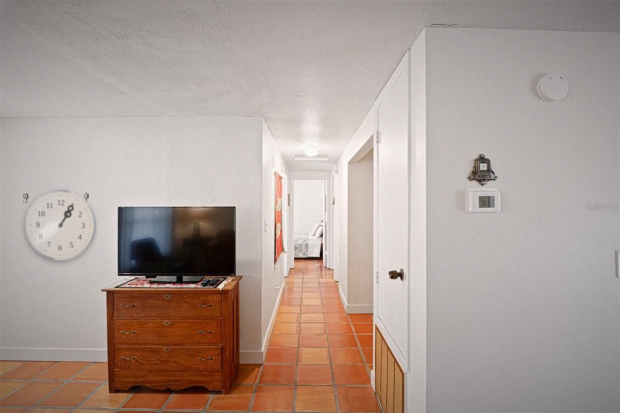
1:05
